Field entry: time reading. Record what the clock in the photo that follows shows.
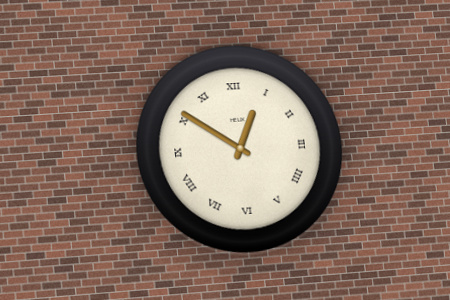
12:51
